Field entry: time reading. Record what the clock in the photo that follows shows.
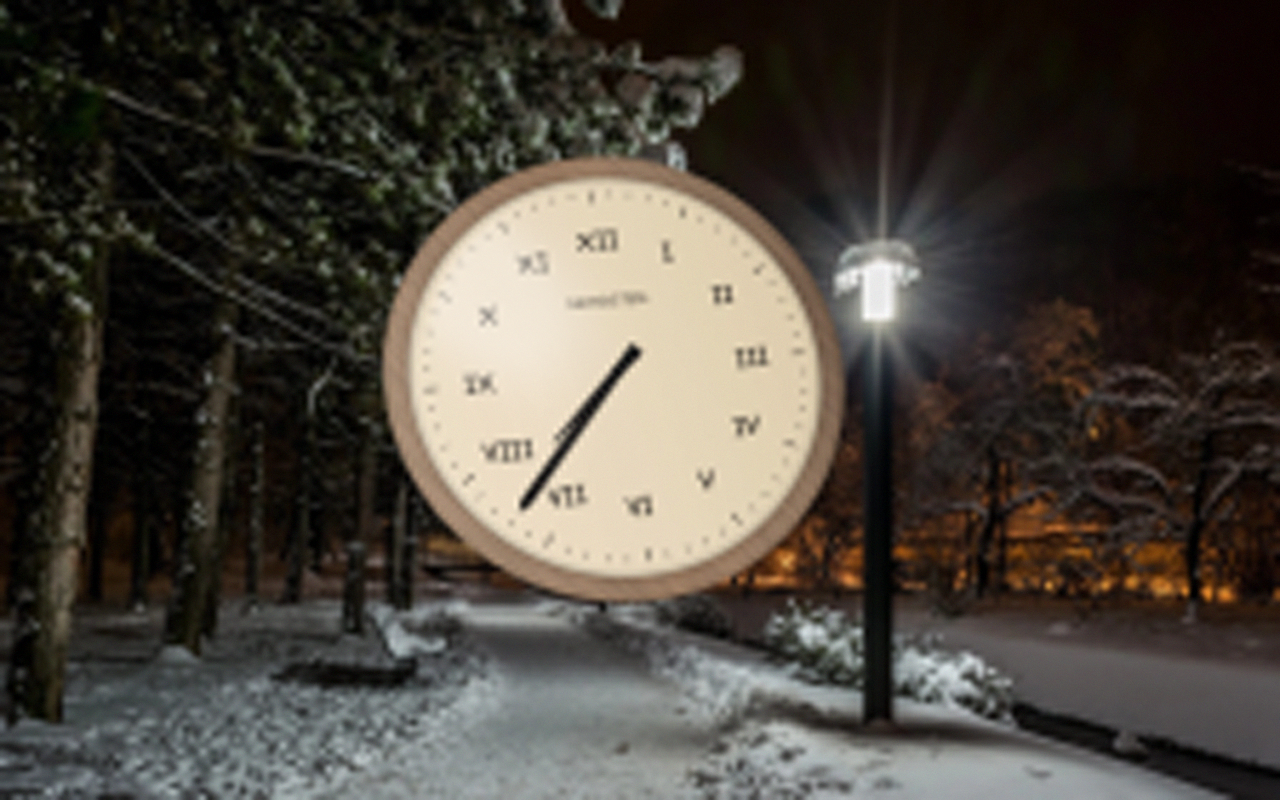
7:37
